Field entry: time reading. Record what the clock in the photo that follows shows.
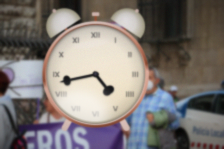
4:43
